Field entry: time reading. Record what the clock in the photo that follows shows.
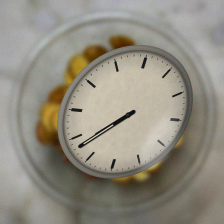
7:38
